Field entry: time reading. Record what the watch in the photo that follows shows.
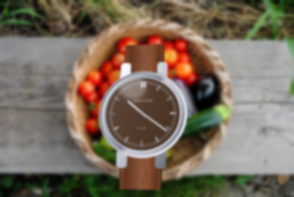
10:21
